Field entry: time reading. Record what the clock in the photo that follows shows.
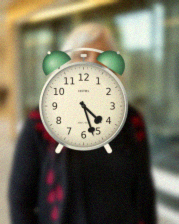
4:27
